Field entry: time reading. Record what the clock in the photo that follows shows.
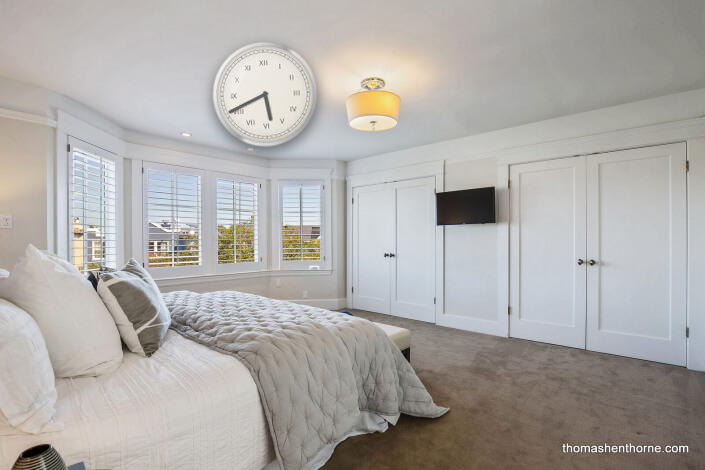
5:41
